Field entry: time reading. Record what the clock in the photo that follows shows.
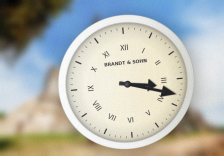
3:18
